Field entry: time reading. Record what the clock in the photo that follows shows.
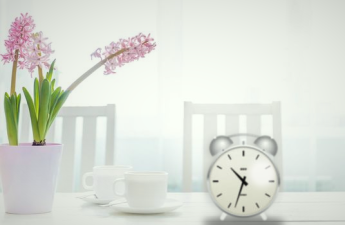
10:33
